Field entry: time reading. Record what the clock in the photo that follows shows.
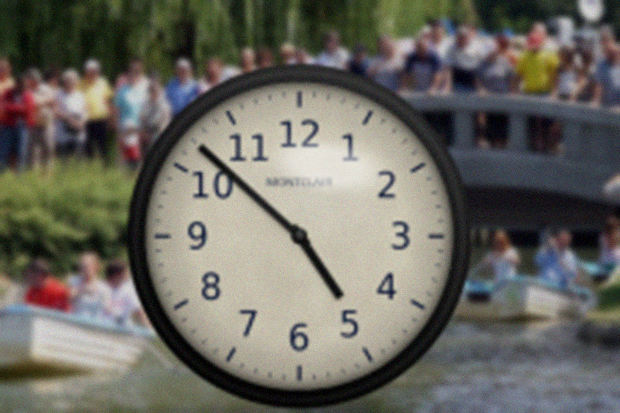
4:52
